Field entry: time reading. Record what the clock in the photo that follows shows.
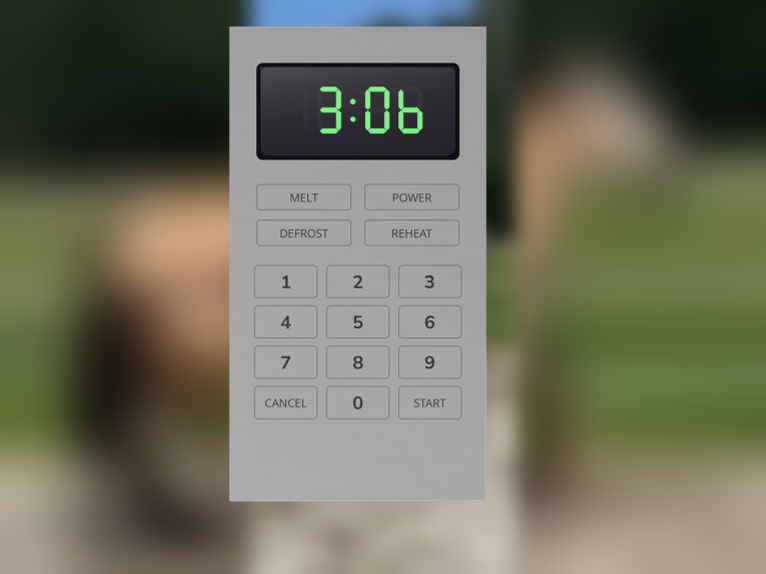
3:06
